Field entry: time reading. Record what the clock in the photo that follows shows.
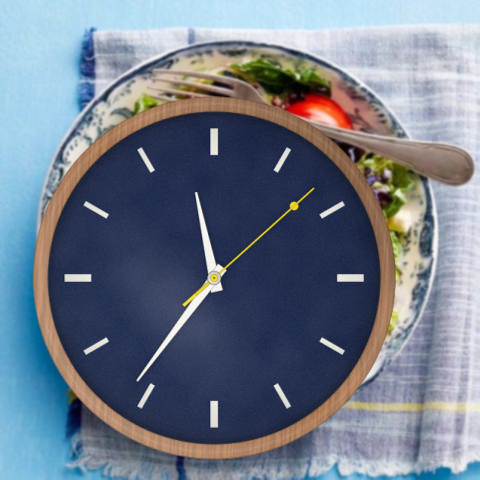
11:36:08
